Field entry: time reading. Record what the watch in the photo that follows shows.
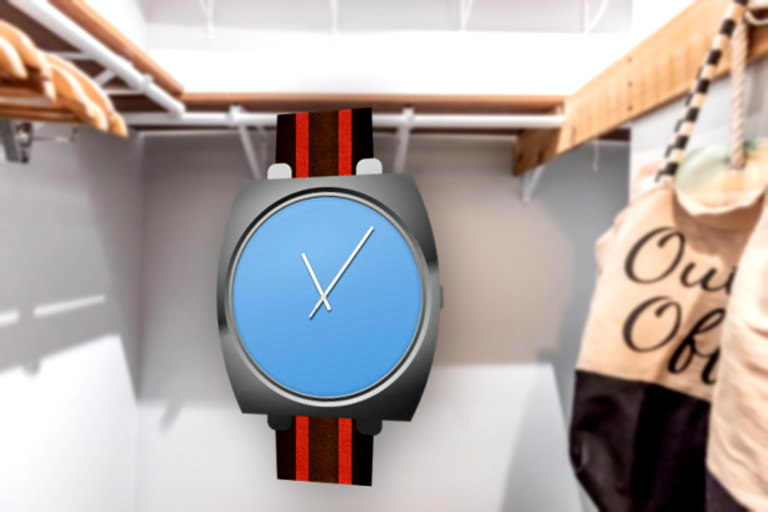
11:06:06
